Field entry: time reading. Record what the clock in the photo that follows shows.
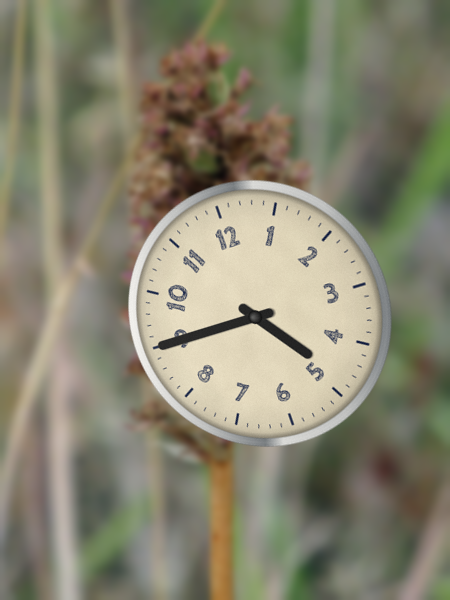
4:45
